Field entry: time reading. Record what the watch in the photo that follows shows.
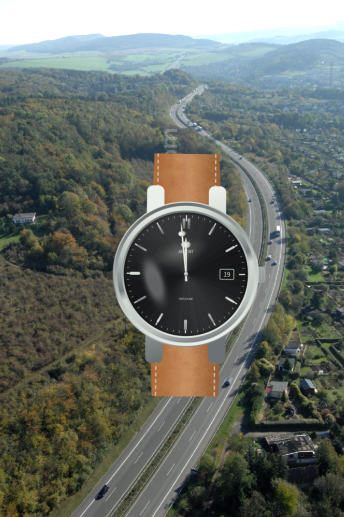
11:59
